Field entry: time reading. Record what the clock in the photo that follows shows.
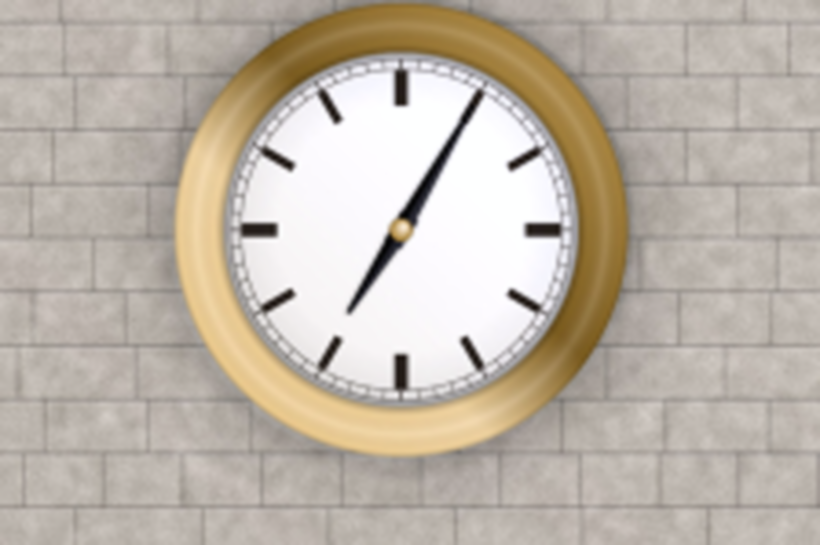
7:05
